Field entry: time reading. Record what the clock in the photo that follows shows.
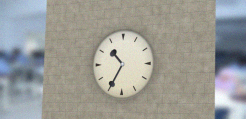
10:35
